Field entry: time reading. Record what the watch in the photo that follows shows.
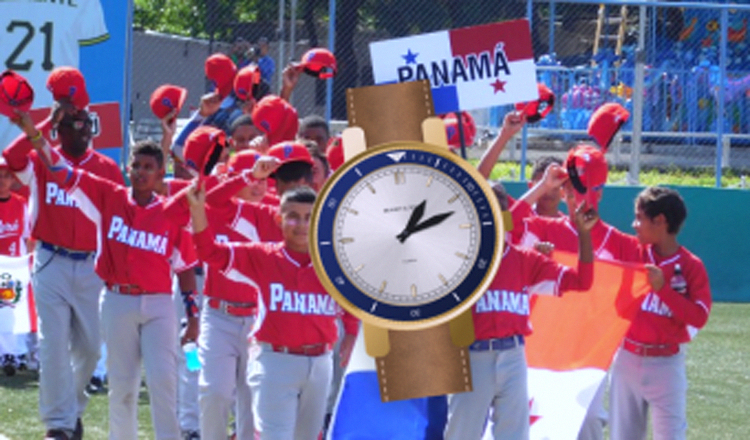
1:12
